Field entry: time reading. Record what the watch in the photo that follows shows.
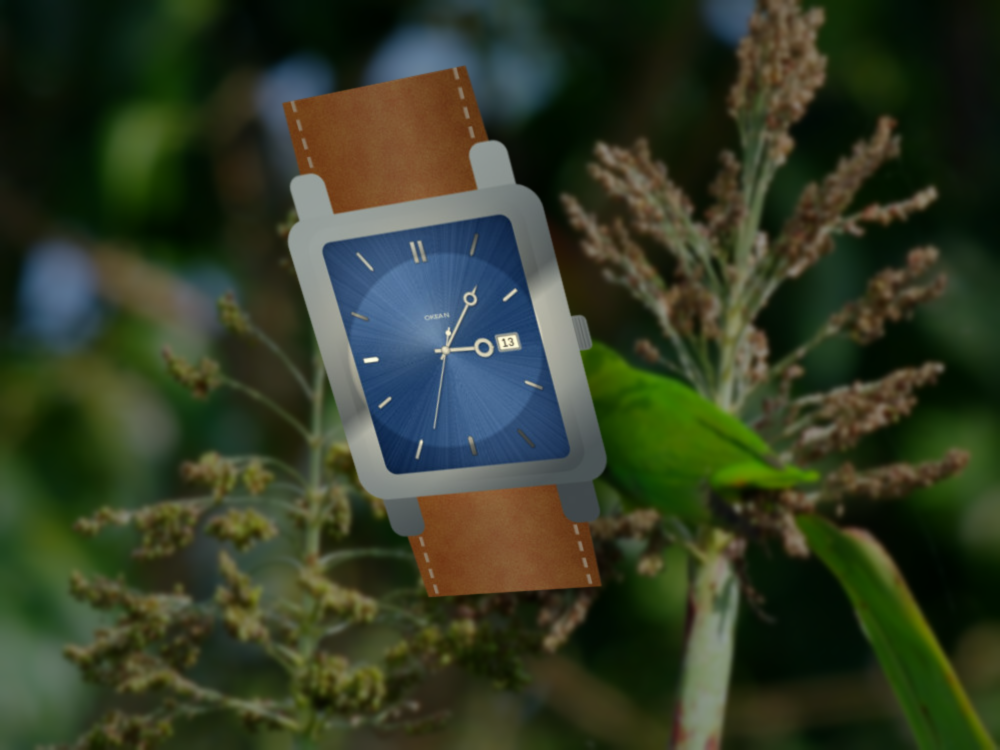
3:06:34
